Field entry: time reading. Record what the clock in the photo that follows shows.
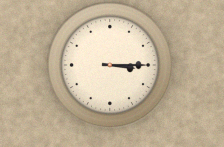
3:15
